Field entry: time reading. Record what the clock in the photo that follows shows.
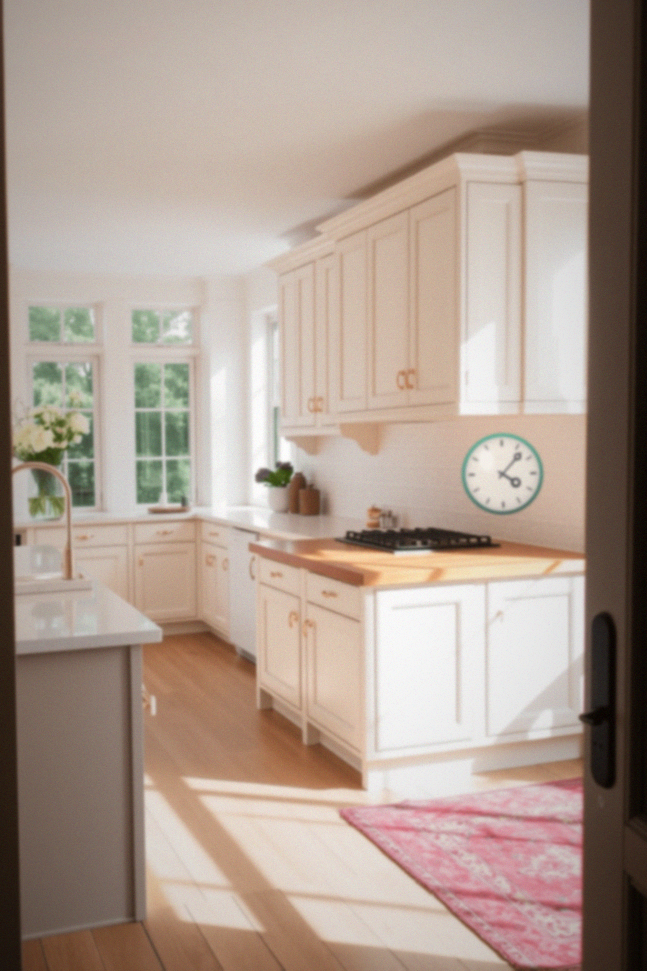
4:07
